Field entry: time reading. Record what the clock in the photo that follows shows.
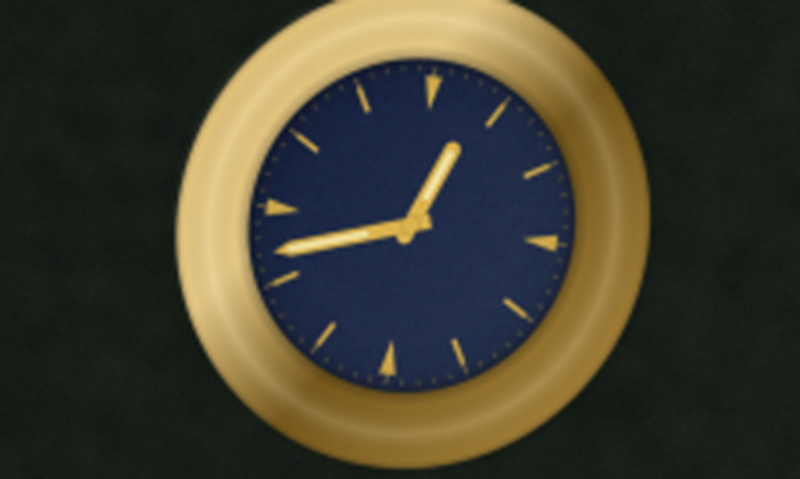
12:42
